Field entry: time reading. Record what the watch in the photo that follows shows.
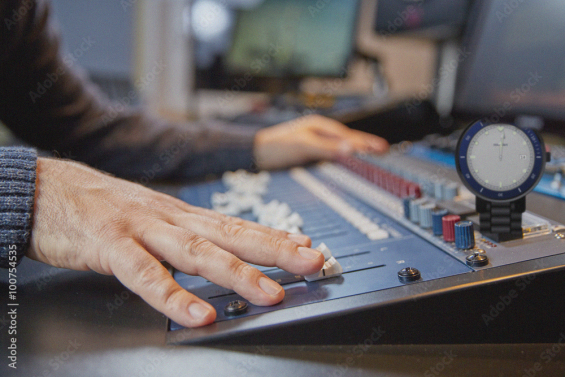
12:01
